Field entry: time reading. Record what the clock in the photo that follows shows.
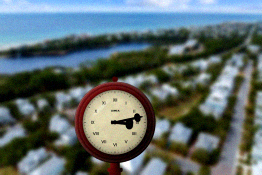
3:13
